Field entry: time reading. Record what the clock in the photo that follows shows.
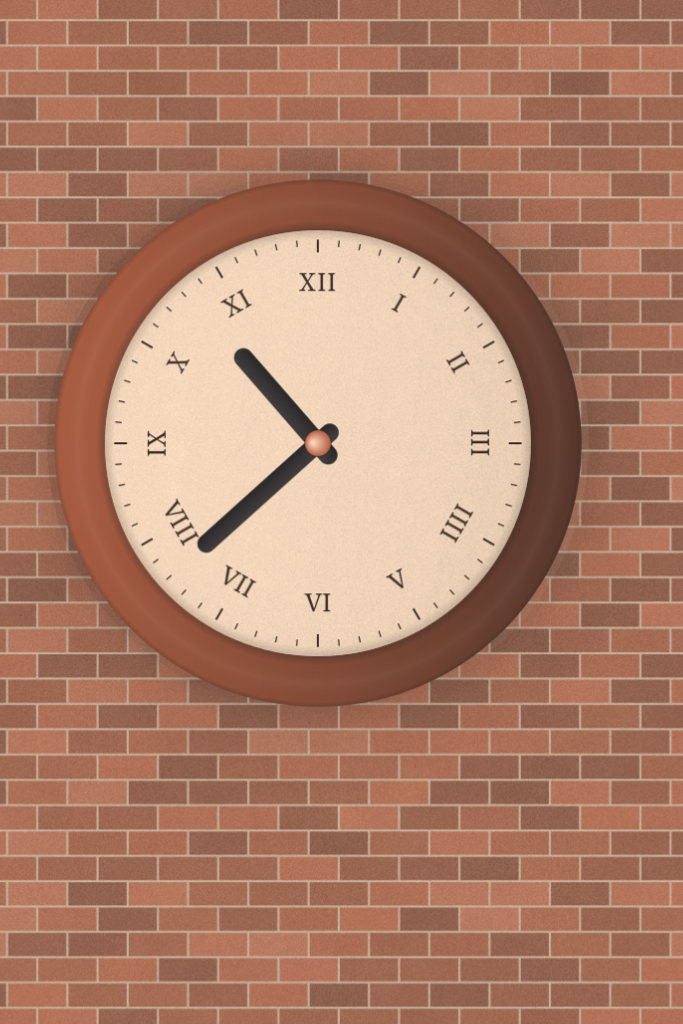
10:38
